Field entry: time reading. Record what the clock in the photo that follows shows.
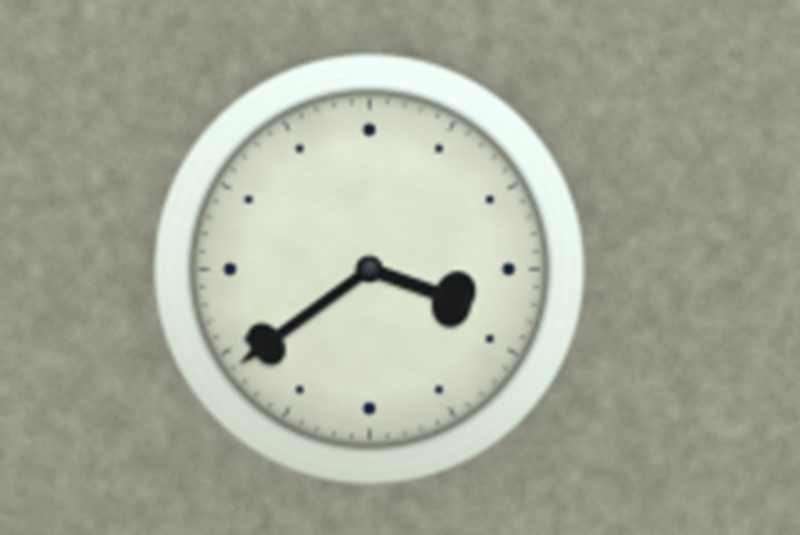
3:39
